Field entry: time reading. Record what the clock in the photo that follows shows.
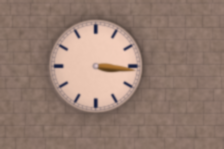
3:16
